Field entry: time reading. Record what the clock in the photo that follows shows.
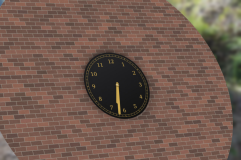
6:32
